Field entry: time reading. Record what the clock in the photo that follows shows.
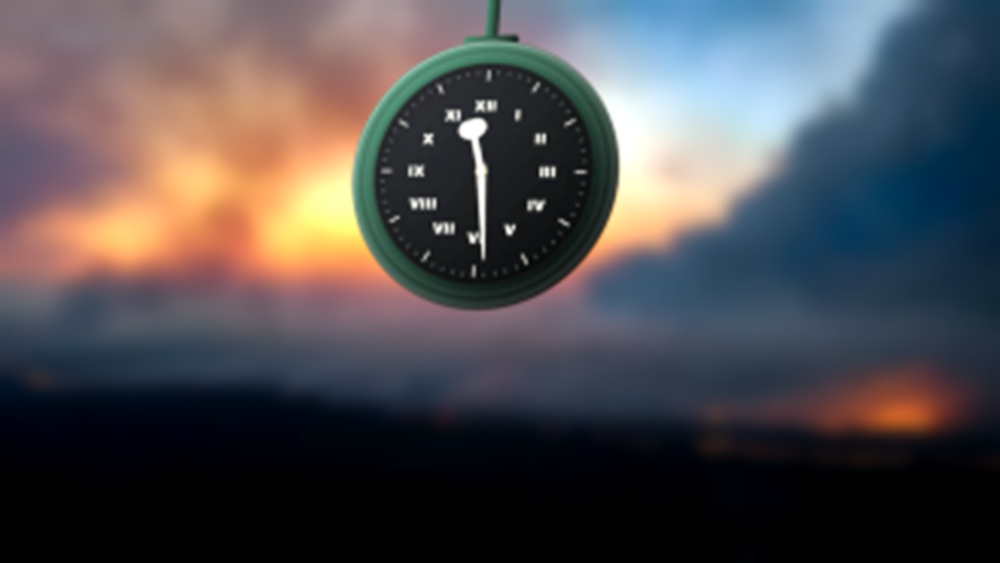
11:29
